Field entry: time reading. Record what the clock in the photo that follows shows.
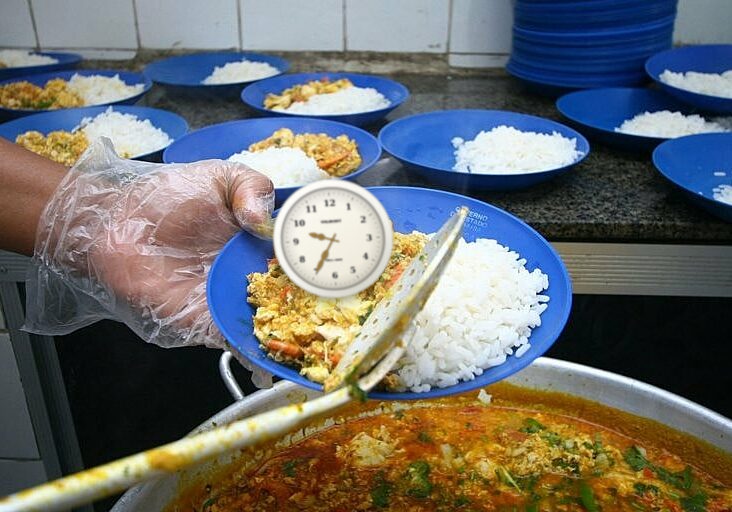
9:35
